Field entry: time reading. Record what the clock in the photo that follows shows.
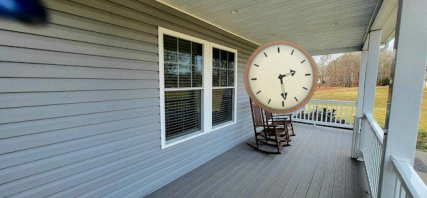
2:29
